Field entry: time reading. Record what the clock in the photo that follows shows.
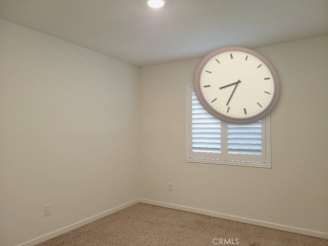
8:36
